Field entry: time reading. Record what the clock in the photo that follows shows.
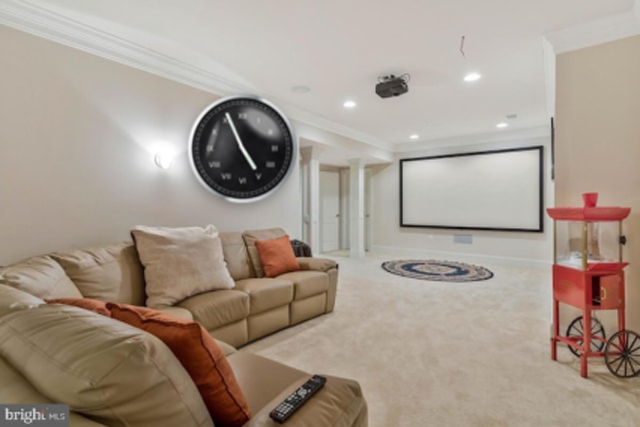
4:56
